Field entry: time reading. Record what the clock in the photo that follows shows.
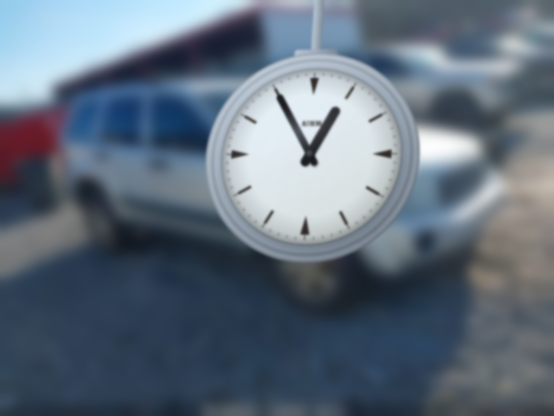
12:55
